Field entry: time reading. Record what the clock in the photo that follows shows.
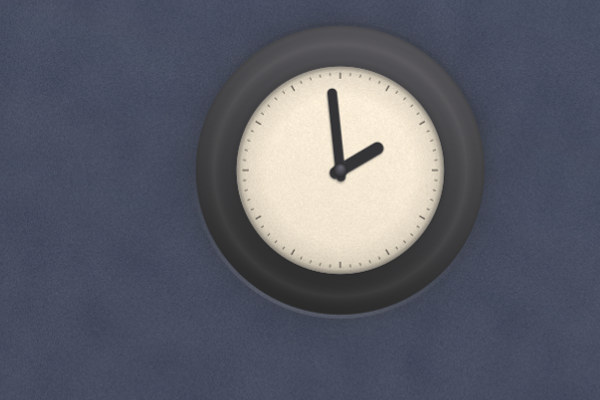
1:59
